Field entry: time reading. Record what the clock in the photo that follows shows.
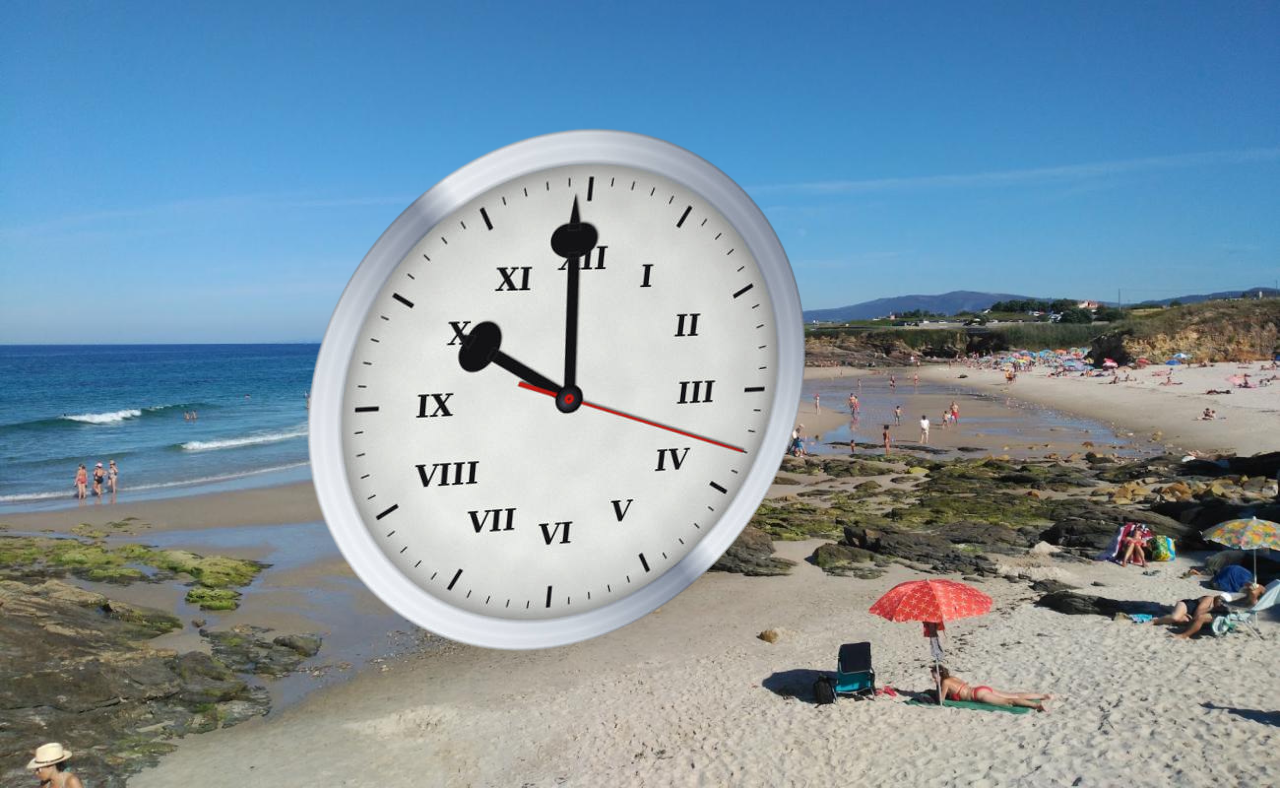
9:59:18
